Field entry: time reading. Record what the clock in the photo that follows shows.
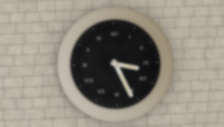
3:26
